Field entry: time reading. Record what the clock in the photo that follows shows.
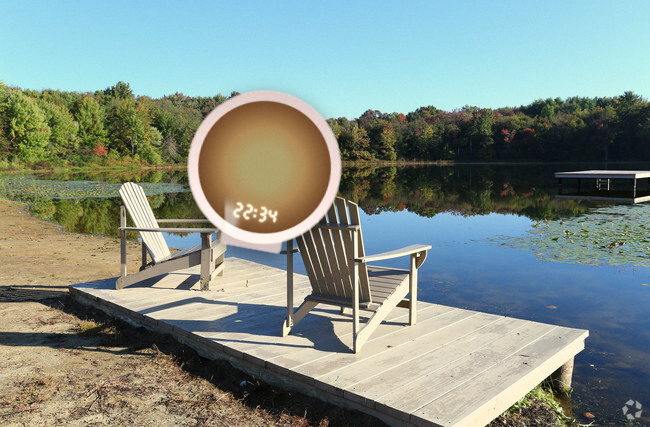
22:34
